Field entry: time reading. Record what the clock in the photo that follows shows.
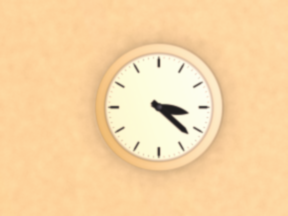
3:22
